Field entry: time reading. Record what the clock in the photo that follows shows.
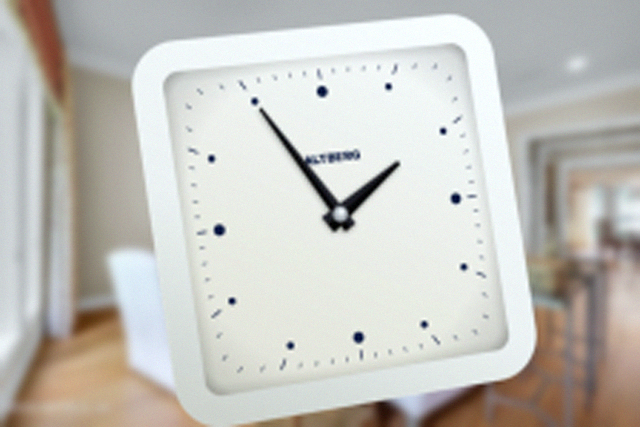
1:55
